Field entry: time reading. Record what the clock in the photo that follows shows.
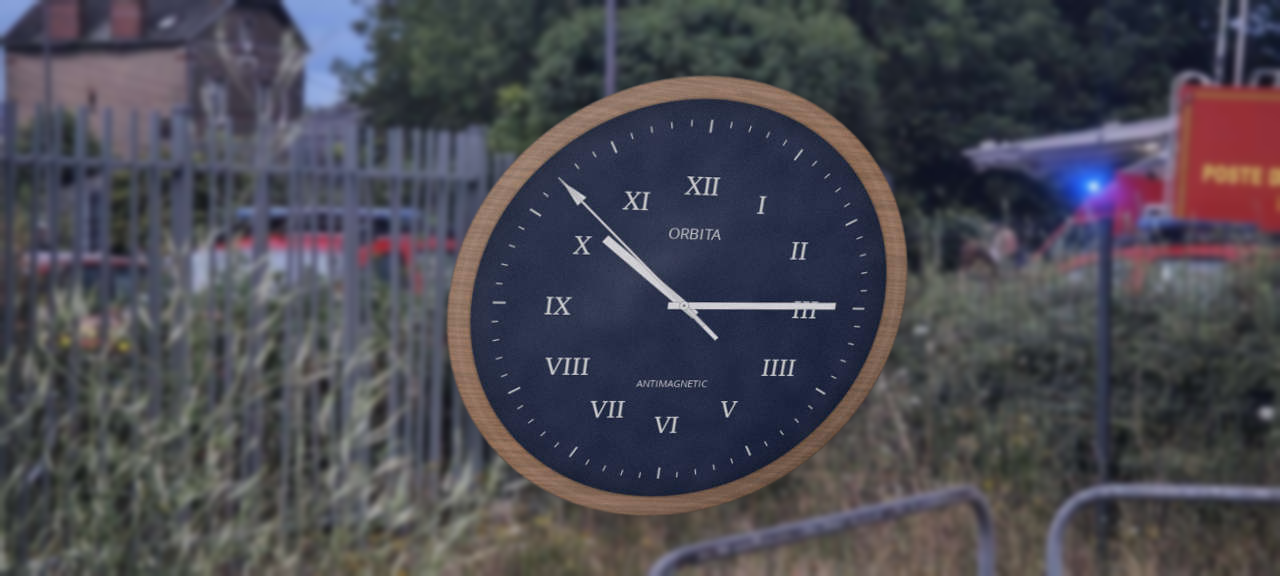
10:14:52
